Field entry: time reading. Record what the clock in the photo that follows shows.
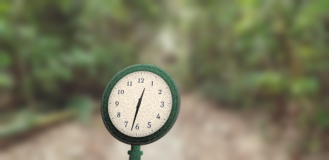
12:32
